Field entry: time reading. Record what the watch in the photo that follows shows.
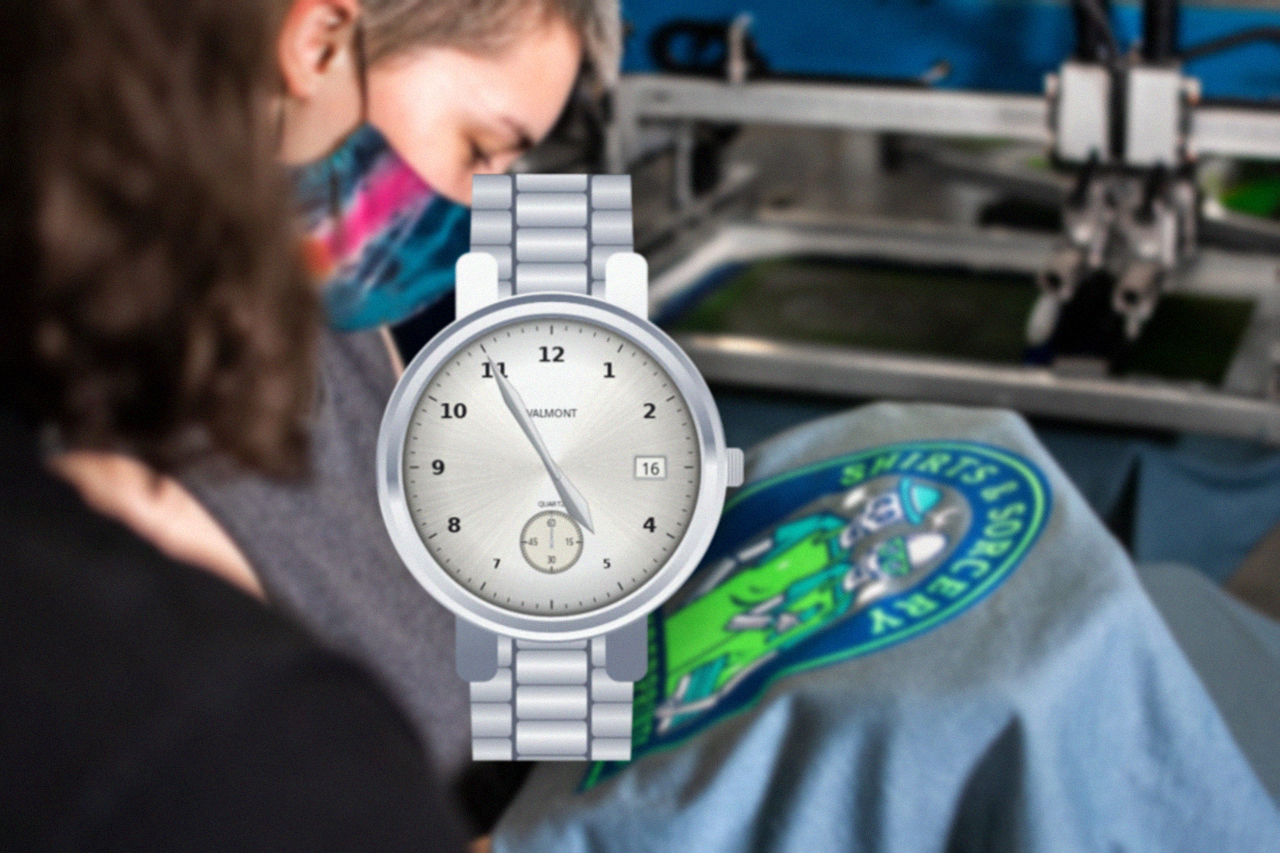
4:55
